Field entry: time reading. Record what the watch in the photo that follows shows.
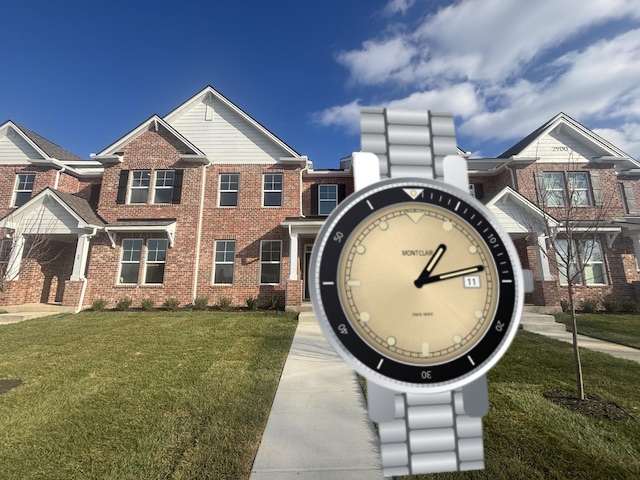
1:13
